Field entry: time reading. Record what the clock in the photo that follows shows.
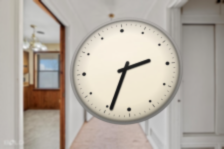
2:34
